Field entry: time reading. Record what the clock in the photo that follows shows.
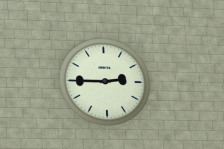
2:45
